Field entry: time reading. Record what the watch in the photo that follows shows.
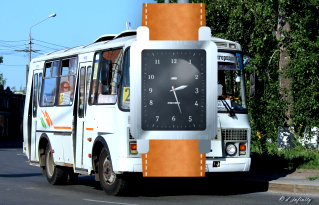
2:27
